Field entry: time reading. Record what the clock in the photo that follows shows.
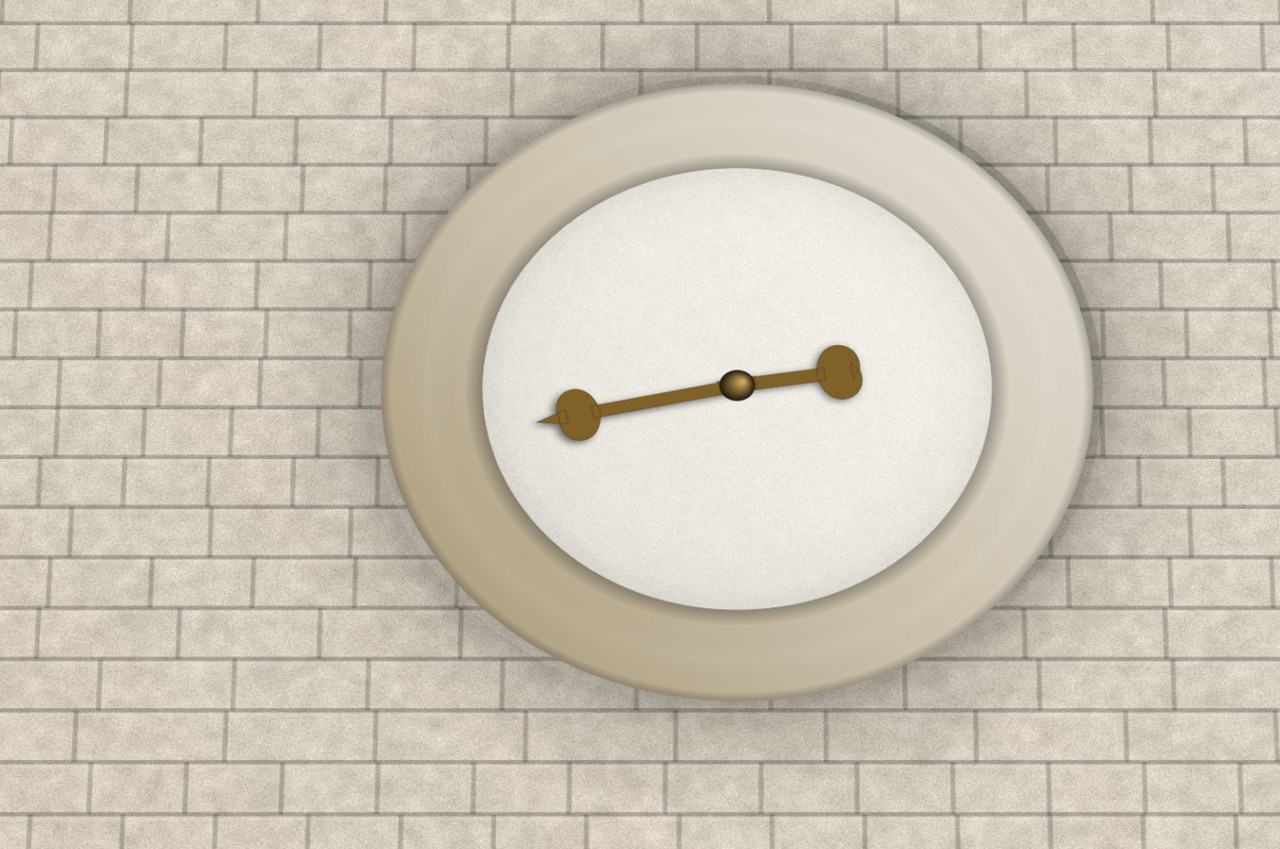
2:43
